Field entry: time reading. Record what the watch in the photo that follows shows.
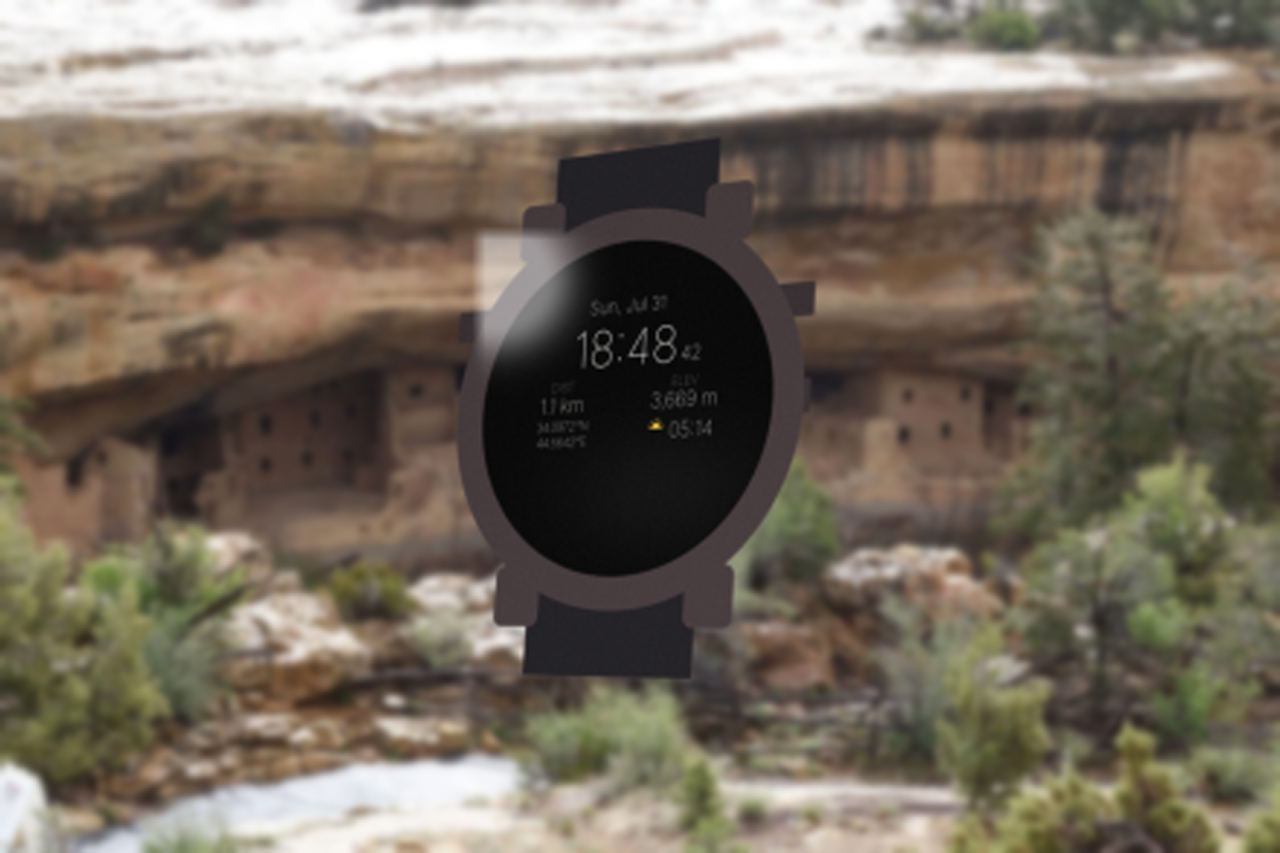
18:48
